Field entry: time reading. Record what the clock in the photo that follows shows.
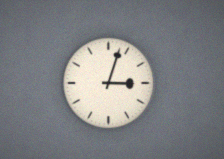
3:03
